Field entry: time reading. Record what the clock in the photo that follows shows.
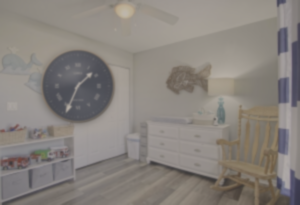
1:34
